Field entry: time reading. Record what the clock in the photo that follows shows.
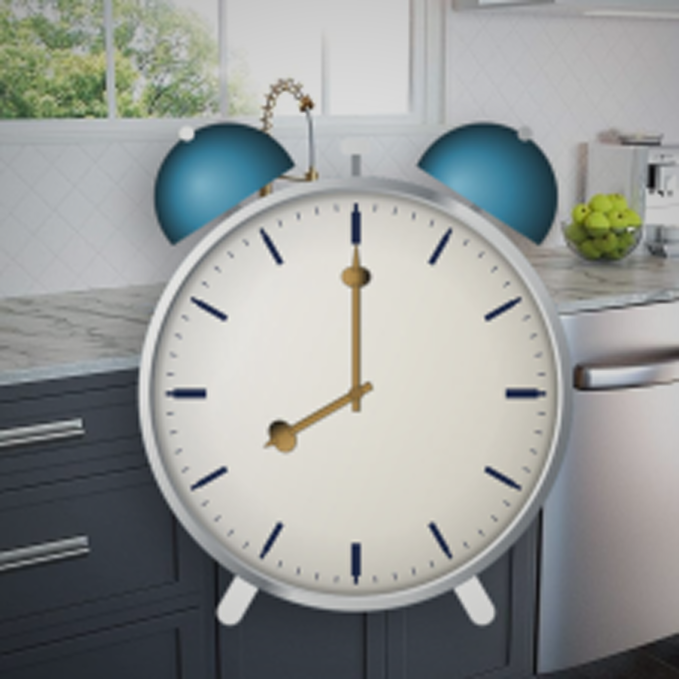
8:00
